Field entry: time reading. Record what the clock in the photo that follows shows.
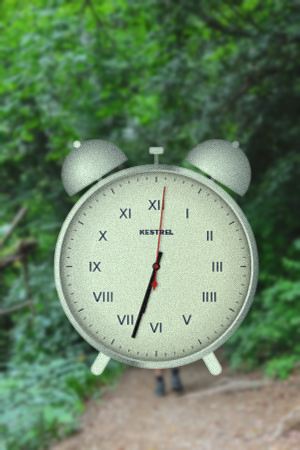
6:33:01
